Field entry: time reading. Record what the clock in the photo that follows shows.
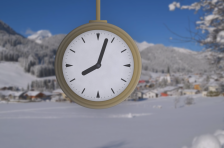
8:03
